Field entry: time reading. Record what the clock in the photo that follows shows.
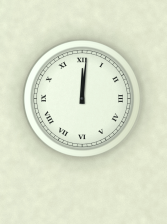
12:01
